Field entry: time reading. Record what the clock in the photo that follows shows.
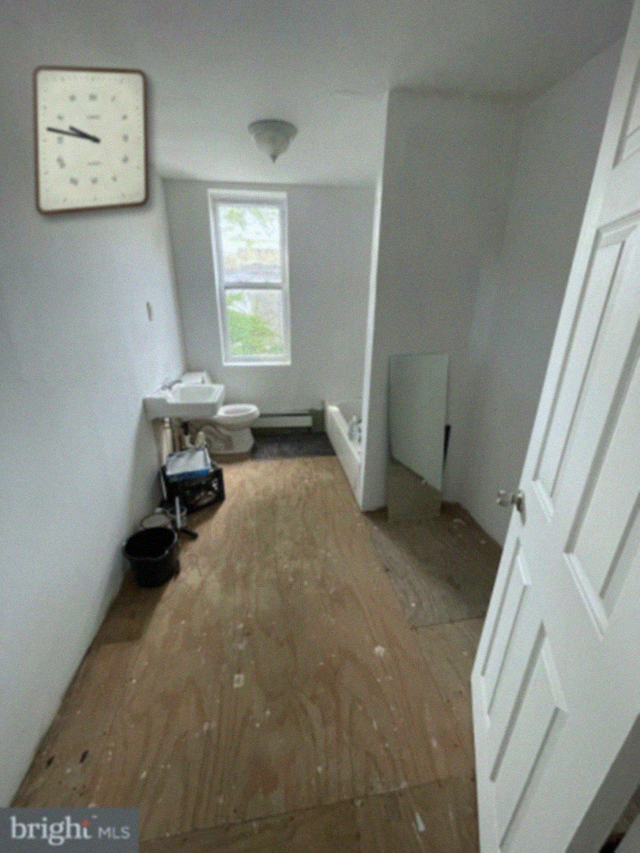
9:47
